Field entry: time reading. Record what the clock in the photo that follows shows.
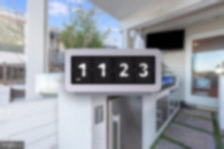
11:23
